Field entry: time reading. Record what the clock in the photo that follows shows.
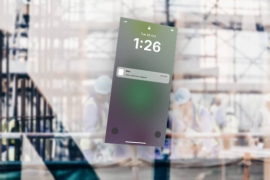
1:26
